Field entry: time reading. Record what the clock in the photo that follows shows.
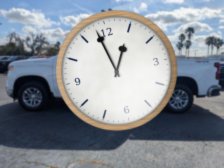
12:58
